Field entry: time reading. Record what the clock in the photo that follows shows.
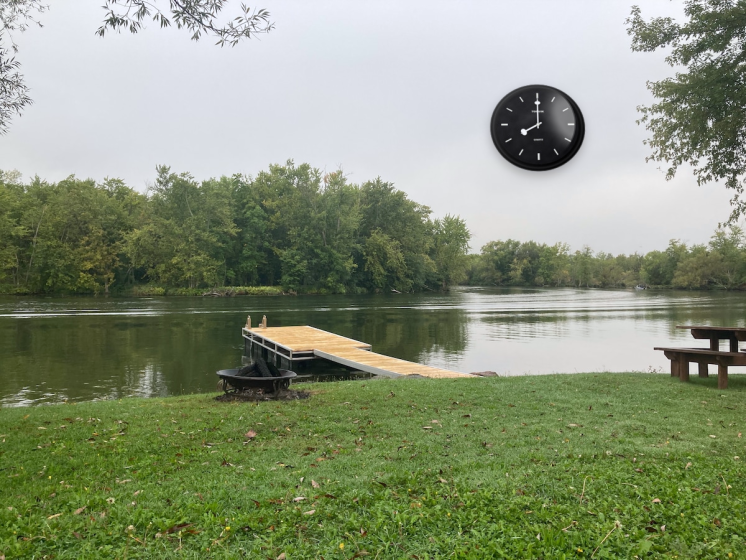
8:00
